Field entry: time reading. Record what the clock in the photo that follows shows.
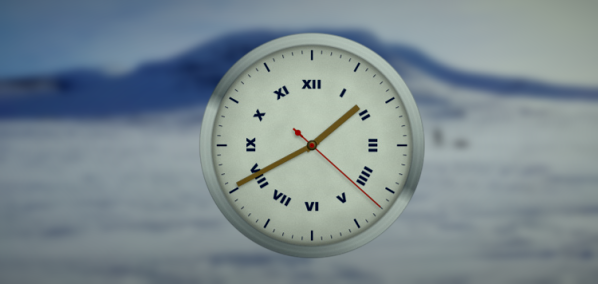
1:40:22
